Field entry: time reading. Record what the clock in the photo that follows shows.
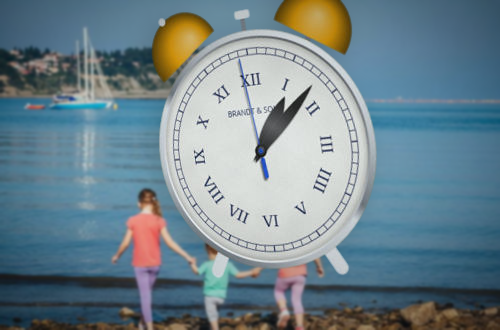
1:07:59
